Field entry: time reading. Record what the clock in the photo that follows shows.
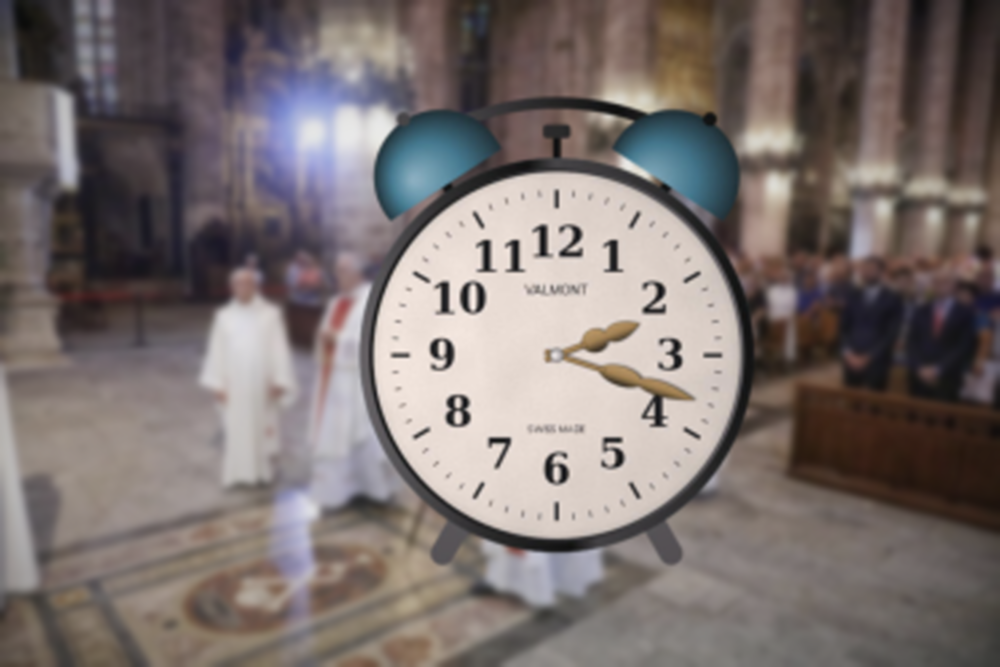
2:18
